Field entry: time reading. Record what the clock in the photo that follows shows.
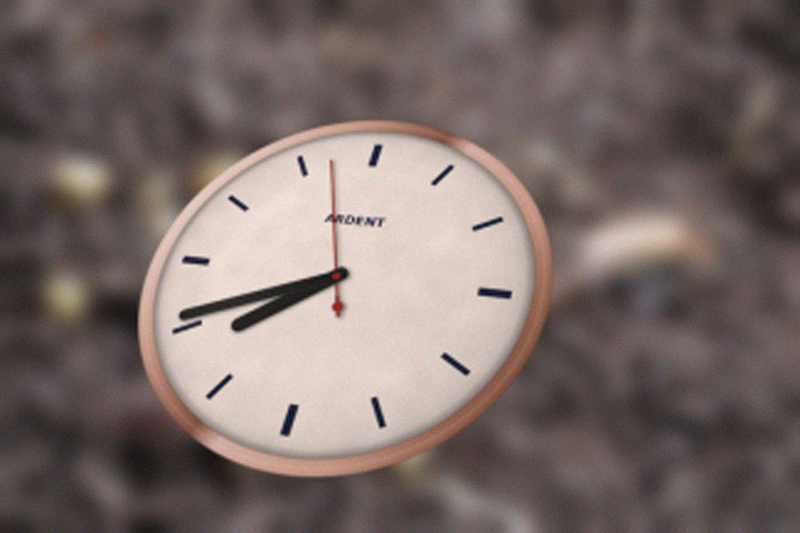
7:40:57
